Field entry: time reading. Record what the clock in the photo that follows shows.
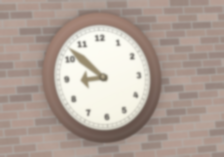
8:52
